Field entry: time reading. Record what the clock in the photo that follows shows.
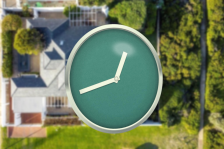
12:42
